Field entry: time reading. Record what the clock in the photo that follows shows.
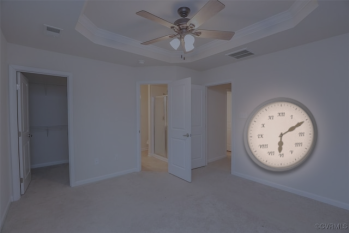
6:10
